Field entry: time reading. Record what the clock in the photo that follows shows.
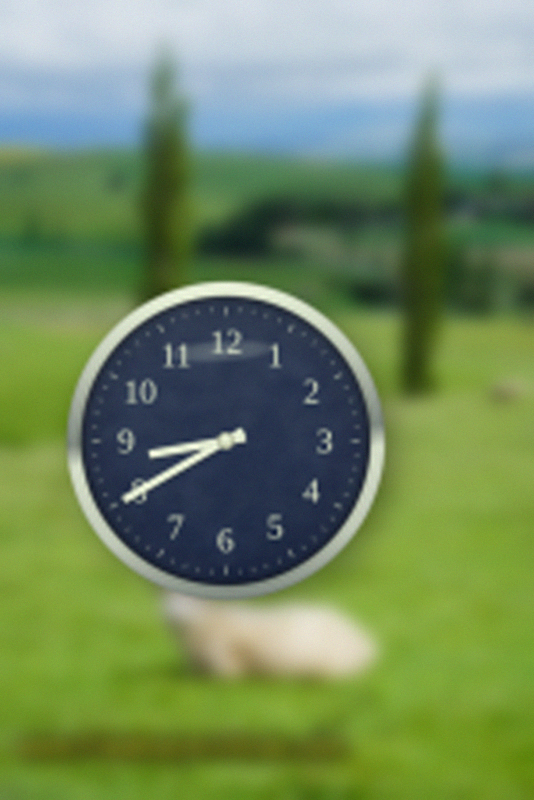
8:40
